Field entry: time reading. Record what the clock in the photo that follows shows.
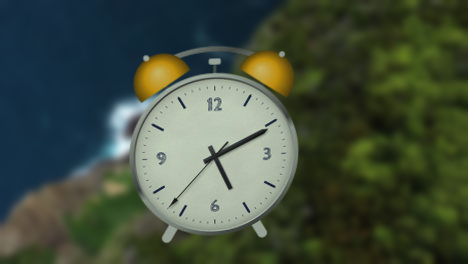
5:10:37
